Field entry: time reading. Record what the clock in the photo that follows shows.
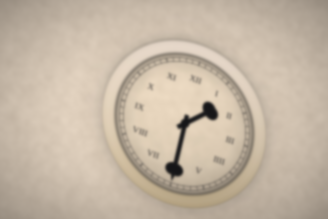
1:30
